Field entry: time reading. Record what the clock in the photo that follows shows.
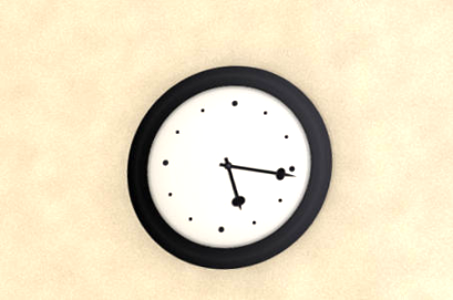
5:16
